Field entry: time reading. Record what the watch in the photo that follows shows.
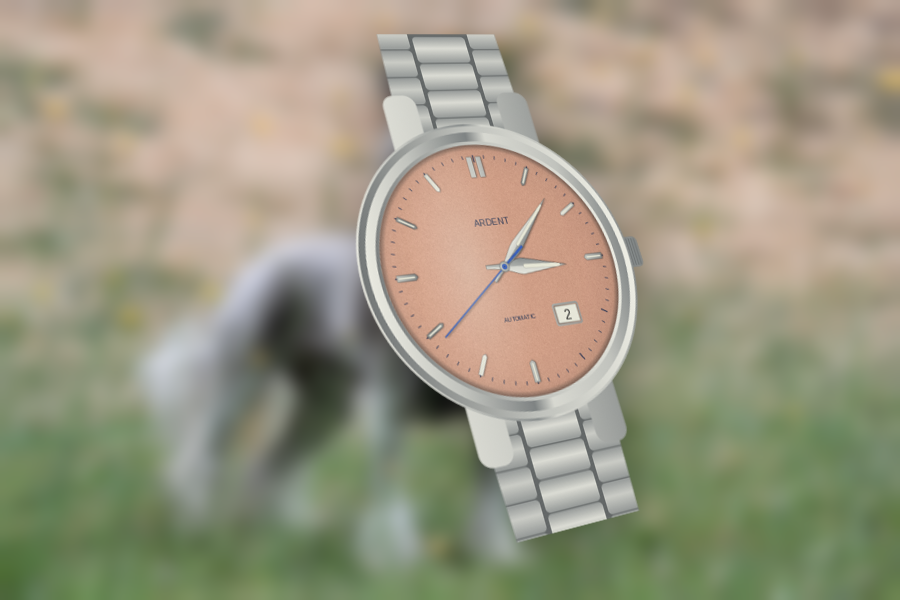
3:07:39
